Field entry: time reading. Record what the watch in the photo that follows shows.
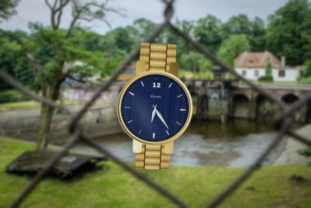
6:24
